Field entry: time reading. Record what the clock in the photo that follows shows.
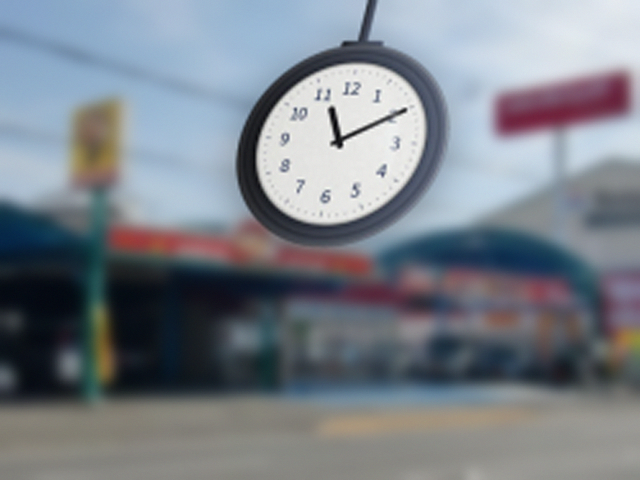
11:10
